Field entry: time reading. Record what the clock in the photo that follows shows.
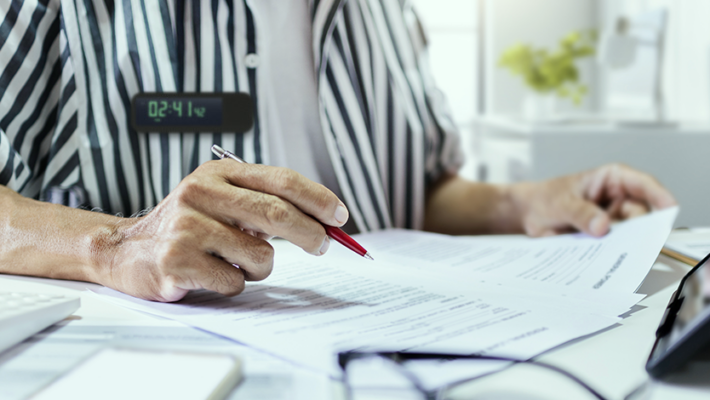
2:41
